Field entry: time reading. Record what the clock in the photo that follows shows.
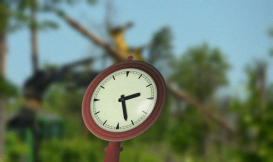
2:27
